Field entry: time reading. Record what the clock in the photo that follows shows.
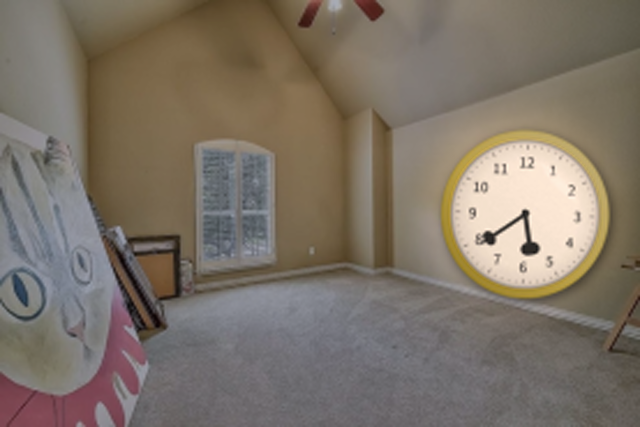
5:39
